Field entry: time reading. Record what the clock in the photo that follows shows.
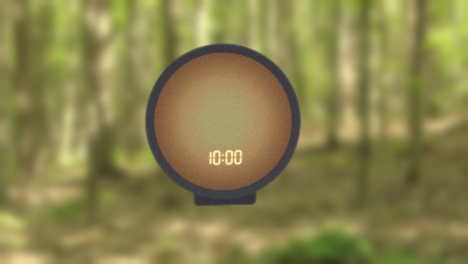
10:00
